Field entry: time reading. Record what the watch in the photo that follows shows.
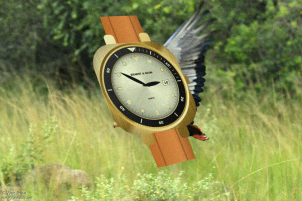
2:51
